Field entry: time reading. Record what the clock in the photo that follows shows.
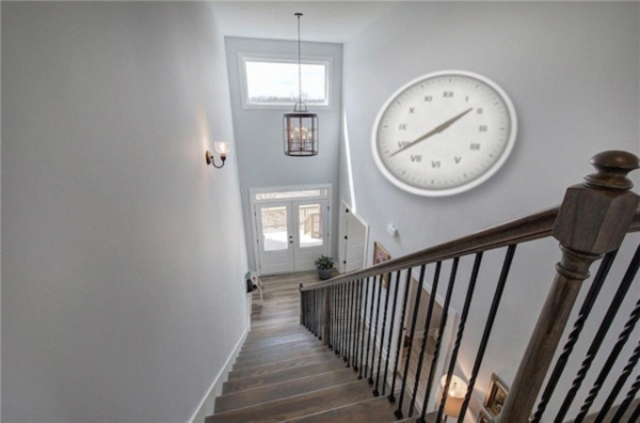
1:39
